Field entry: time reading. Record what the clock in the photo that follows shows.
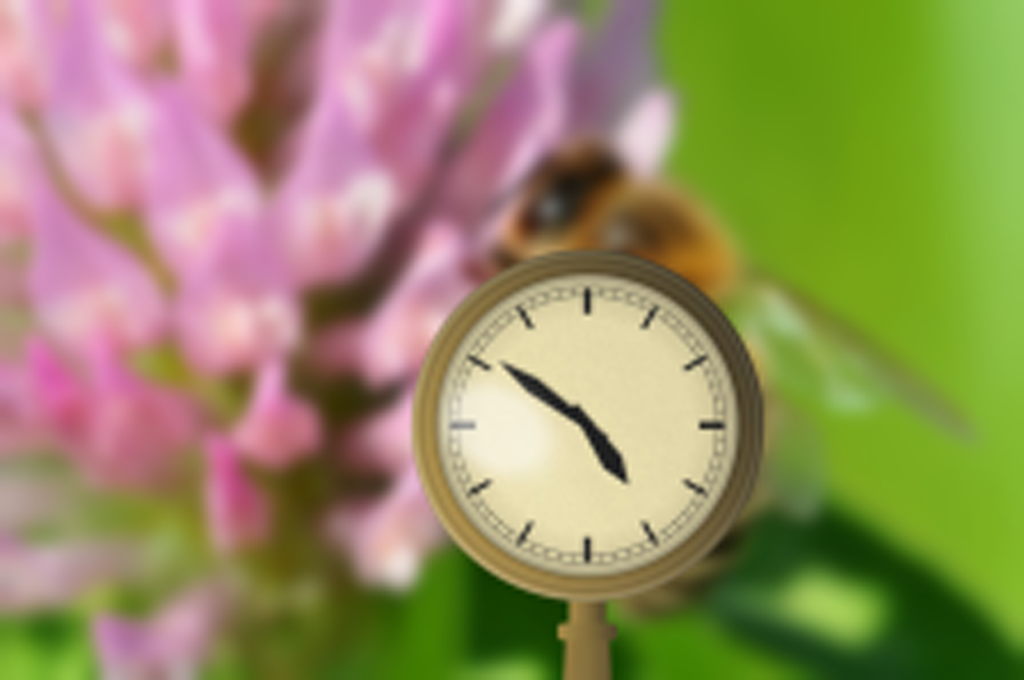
4:51
